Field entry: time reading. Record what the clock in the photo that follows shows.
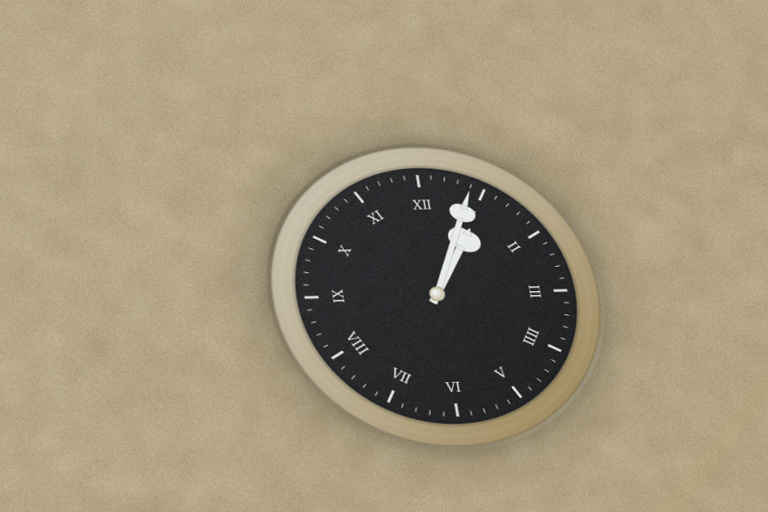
1:04
